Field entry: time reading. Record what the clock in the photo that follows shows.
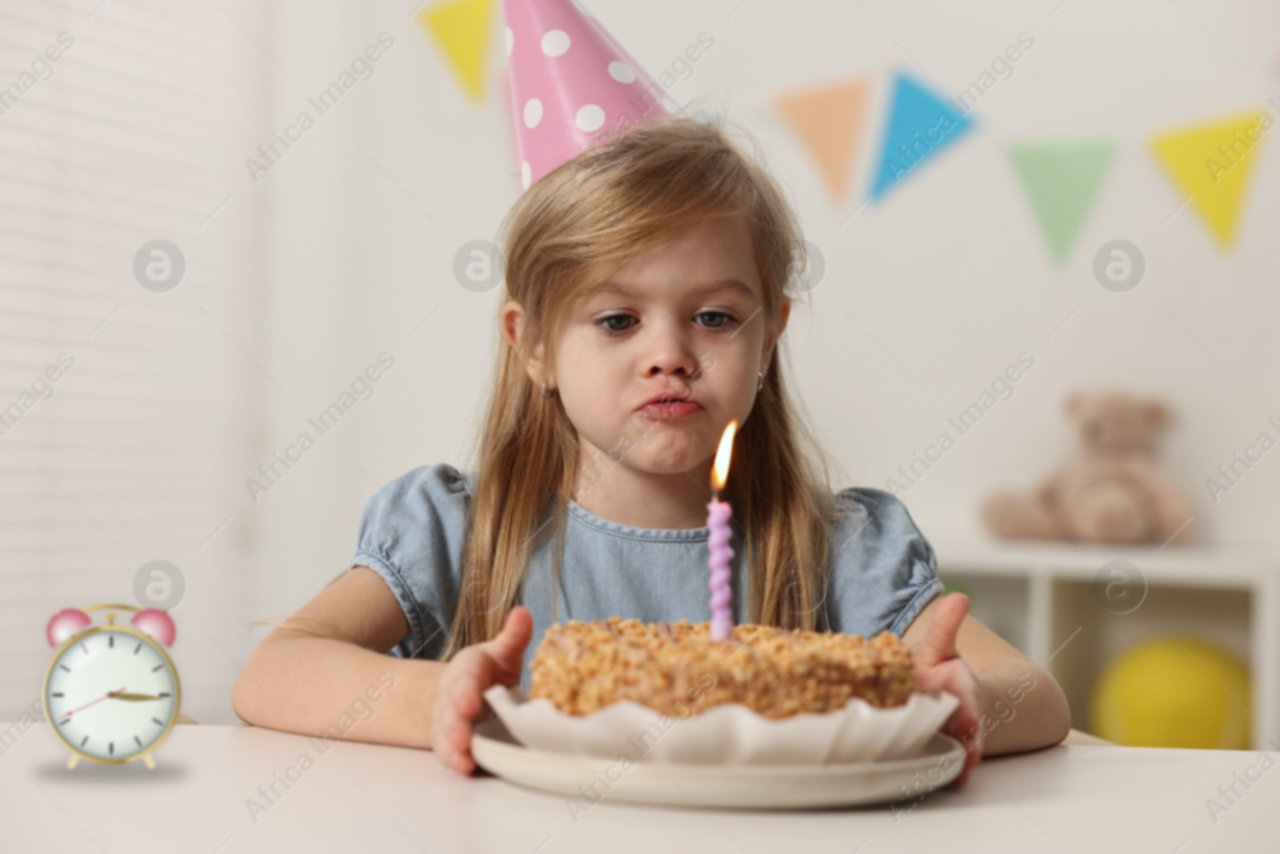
3:15:41
